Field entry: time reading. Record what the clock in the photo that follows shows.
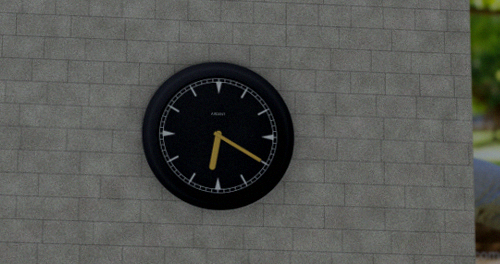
6:20
